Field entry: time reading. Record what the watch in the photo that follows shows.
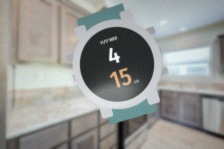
4:15
